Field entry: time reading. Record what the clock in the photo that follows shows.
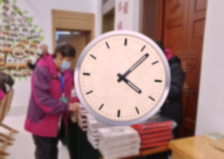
4:07
